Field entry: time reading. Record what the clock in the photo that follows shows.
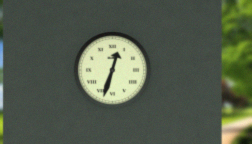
12:33
